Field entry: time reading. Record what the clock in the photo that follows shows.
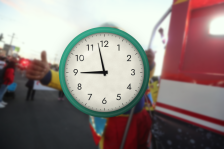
8:58
